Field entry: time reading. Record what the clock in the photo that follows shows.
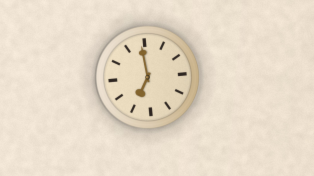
6:59
